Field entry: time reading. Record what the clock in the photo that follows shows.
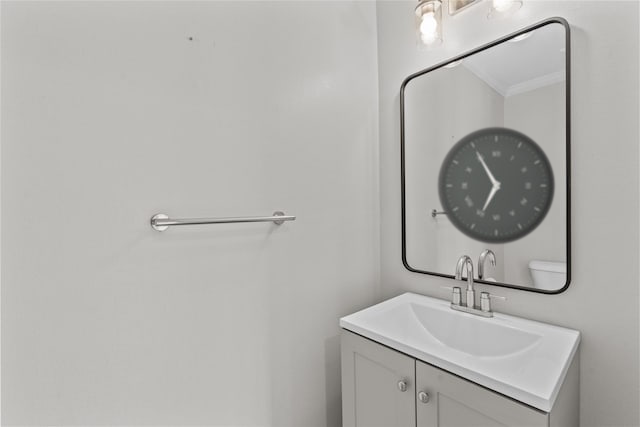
6:55
